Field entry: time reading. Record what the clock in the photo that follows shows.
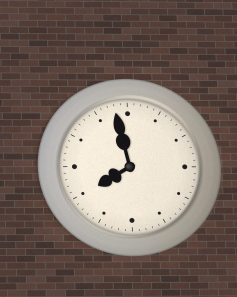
7:58
